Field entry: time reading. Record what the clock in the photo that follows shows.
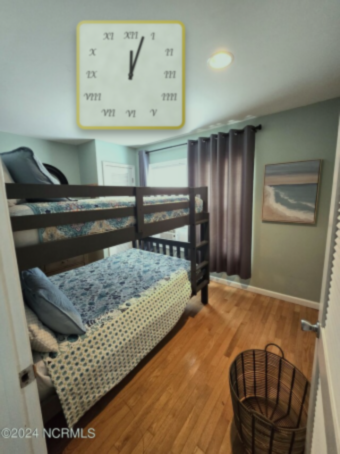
12:03
